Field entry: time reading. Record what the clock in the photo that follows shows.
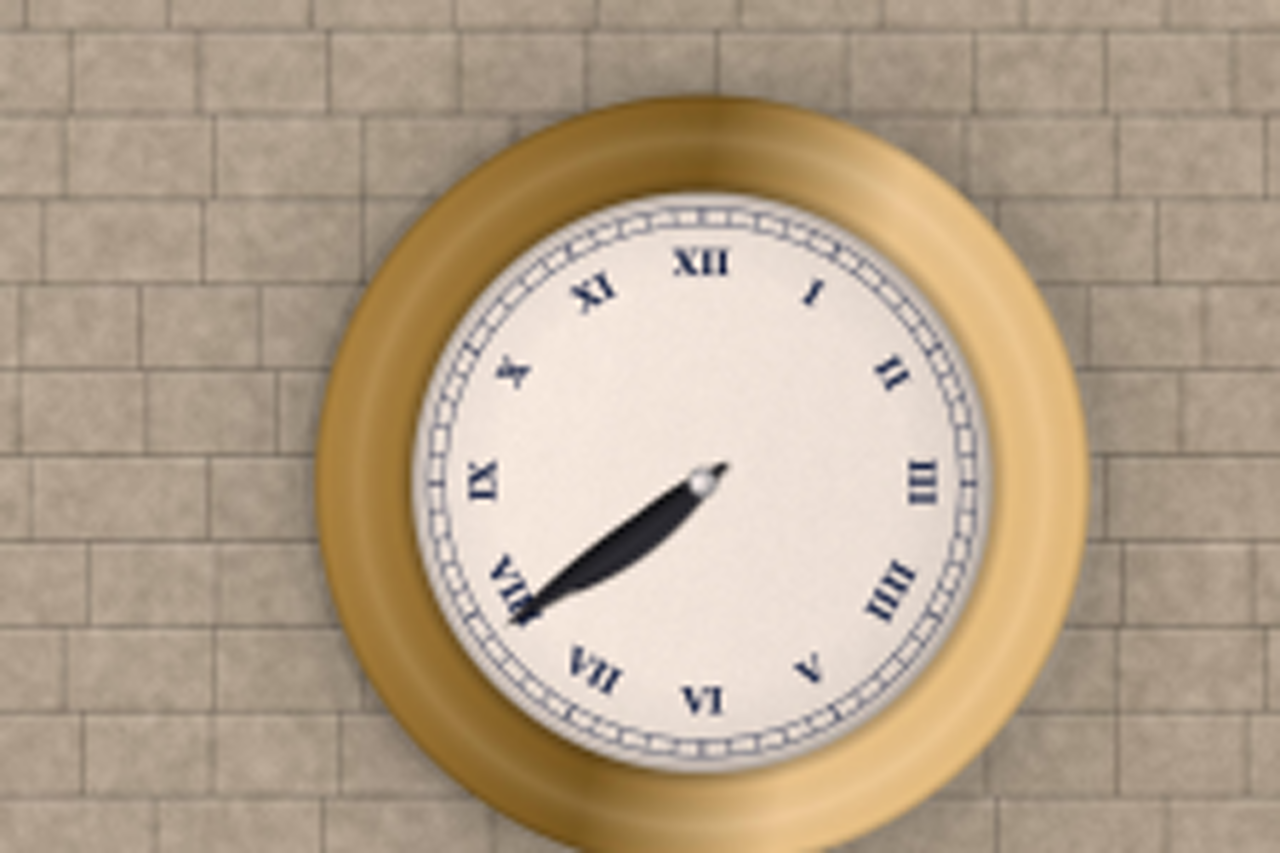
7:39
